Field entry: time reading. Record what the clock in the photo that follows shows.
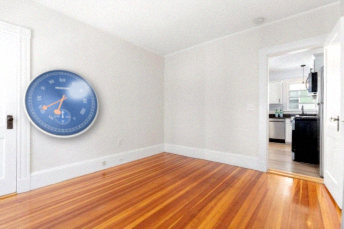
6:40
